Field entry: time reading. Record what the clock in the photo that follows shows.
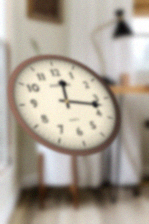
12:17
